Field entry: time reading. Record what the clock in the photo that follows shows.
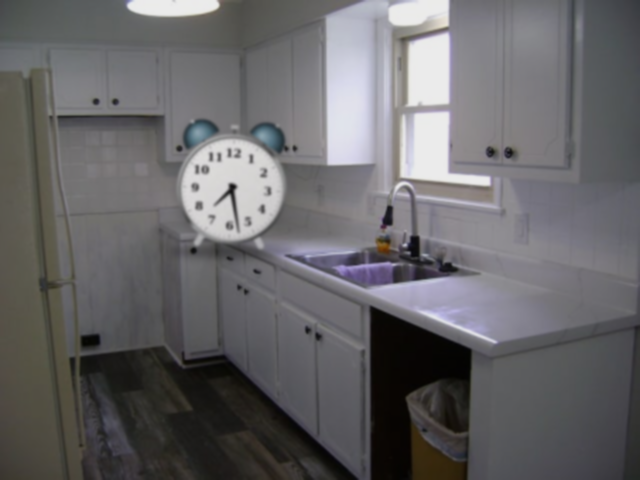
7:28
